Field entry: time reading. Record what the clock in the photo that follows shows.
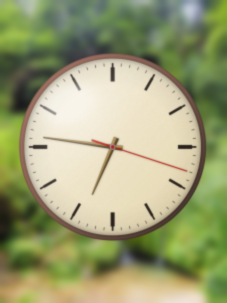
6:46:18
